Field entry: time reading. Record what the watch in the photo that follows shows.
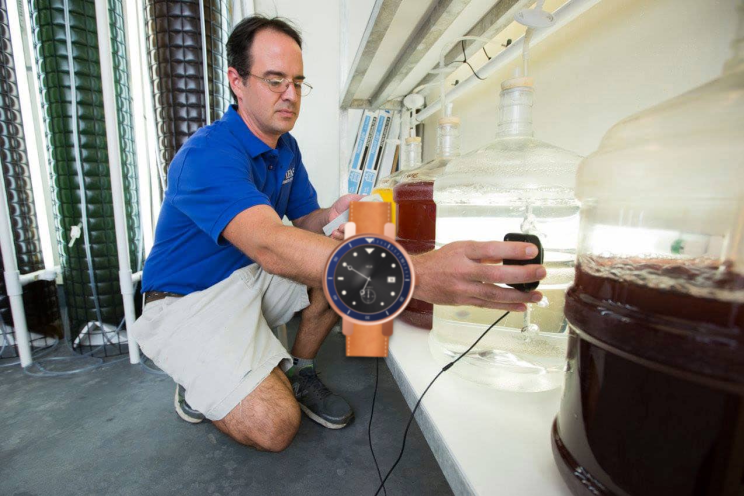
6:50
